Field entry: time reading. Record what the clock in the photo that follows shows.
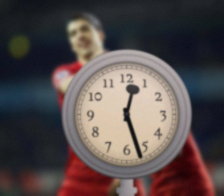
12:27
